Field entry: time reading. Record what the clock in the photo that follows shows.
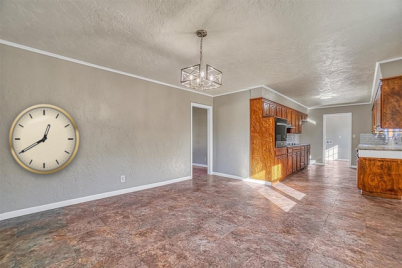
12:40
